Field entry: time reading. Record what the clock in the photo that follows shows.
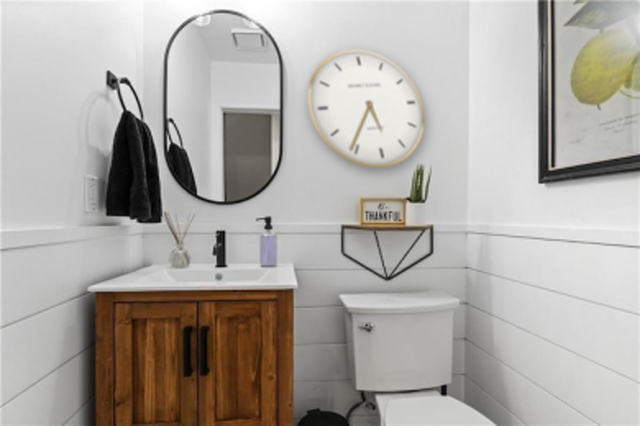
5:36
